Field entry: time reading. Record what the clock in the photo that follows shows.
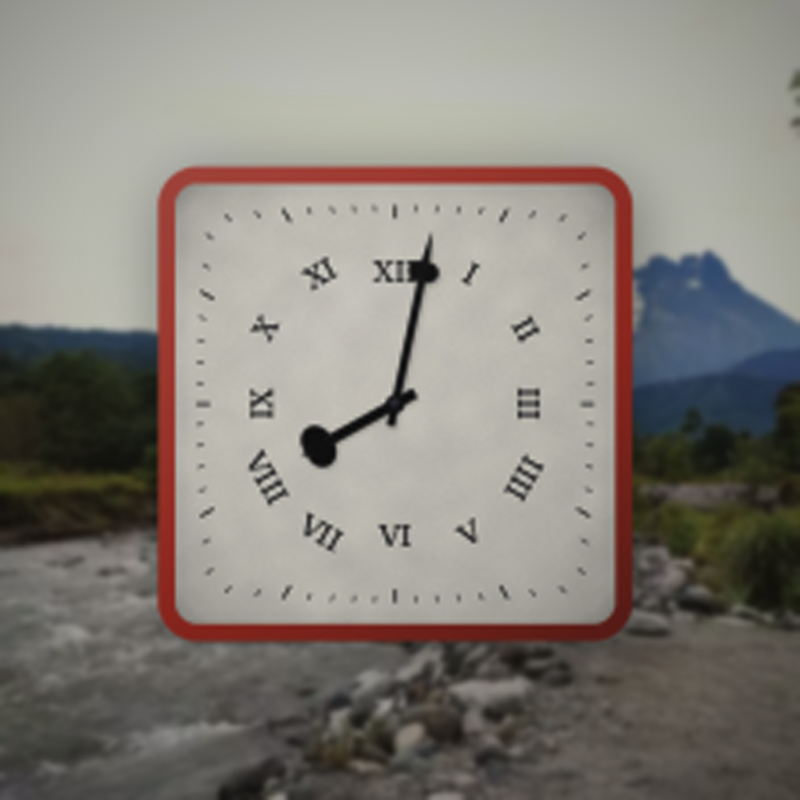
8:02
